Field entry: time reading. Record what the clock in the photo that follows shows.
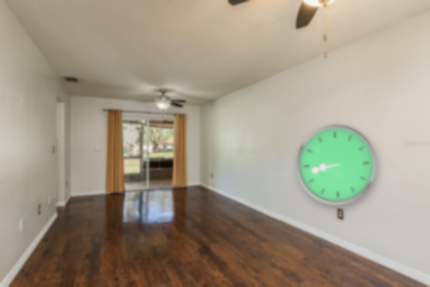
8:43
